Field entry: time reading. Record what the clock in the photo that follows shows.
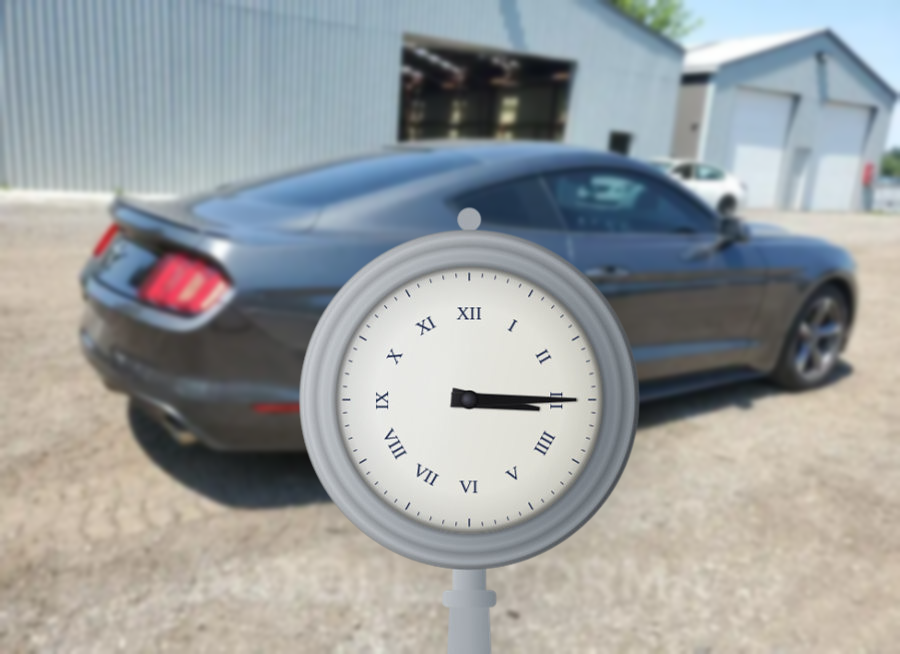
3:15
